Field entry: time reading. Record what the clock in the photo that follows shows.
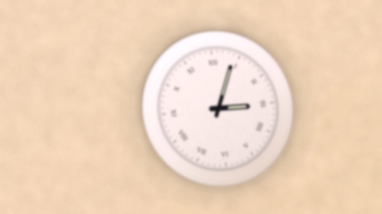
3:04
